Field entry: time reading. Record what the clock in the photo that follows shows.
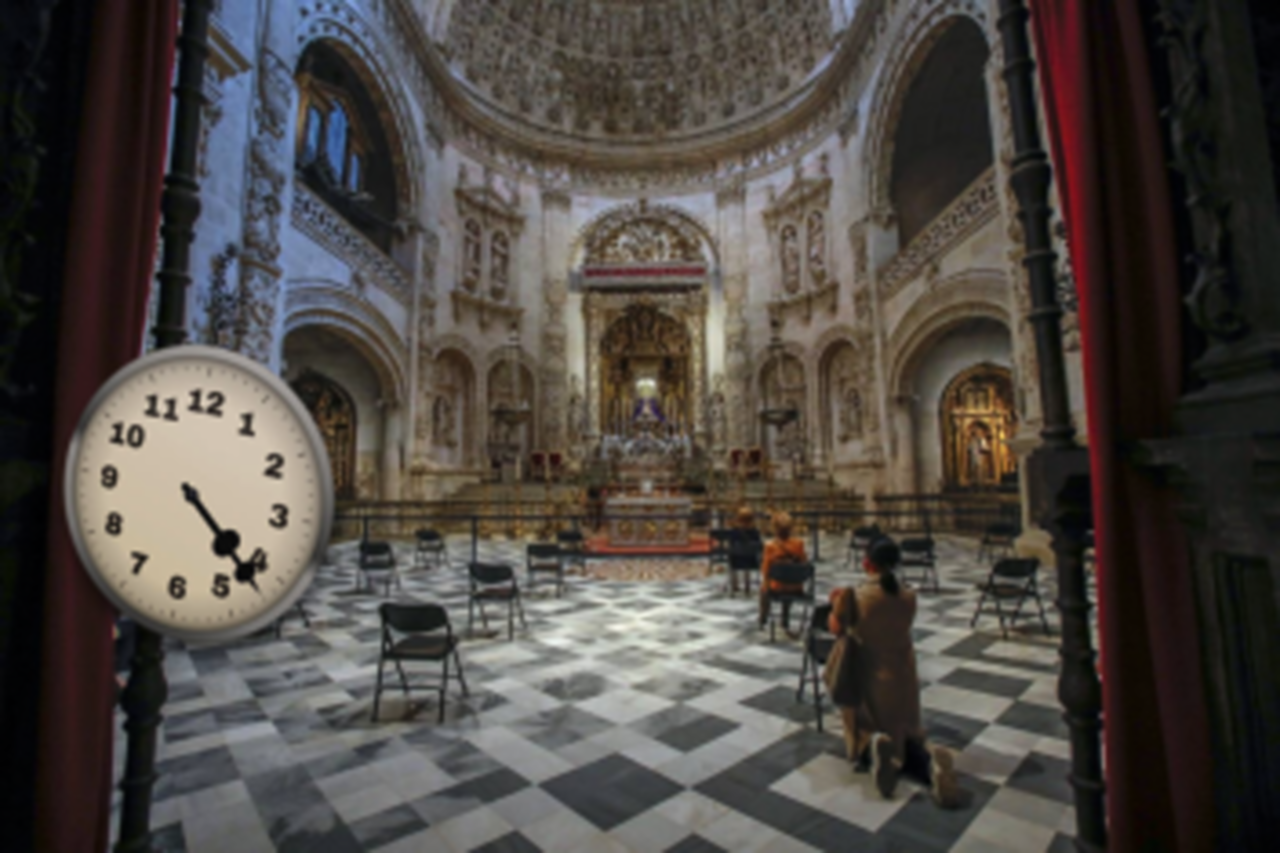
4:22
